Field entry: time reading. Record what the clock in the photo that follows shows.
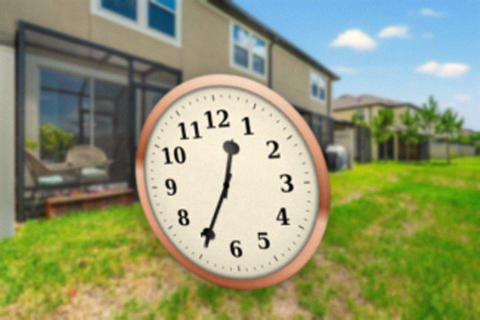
12:35
